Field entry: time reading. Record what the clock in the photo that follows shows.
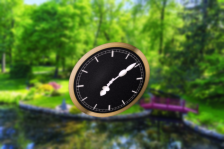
7:09
